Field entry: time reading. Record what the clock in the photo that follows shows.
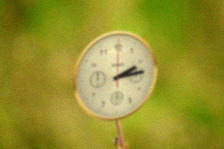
2:14
